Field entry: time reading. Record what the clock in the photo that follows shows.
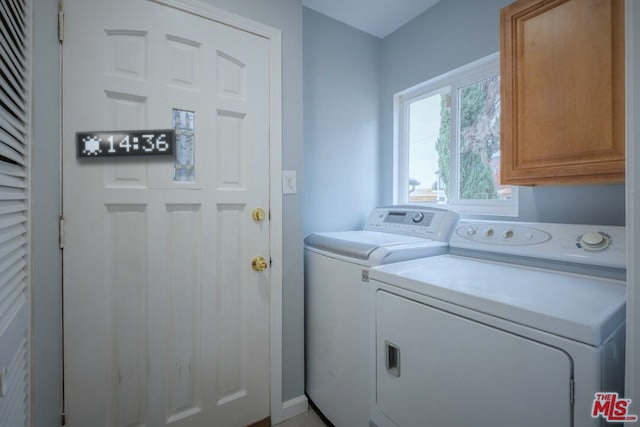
14:36
